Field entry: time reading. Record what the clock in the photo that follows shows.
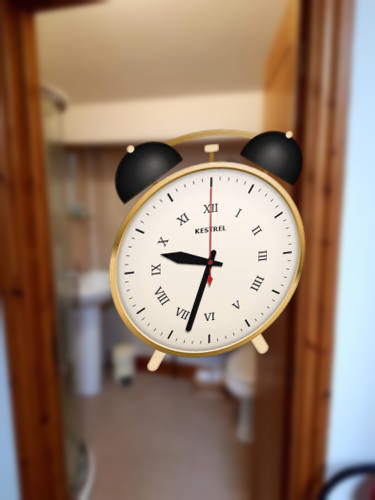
9:33:00
